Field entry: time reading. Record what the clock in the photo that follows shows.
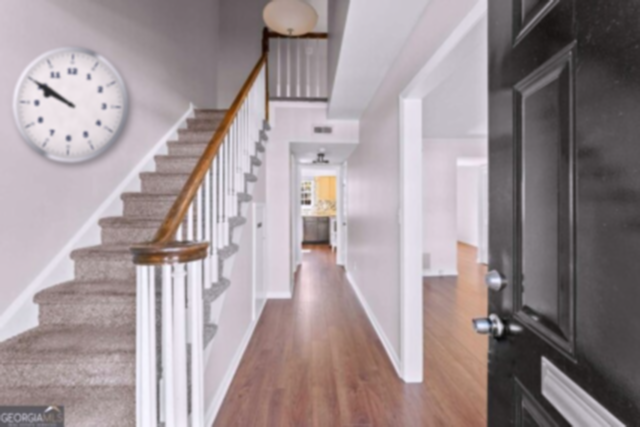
9:50
